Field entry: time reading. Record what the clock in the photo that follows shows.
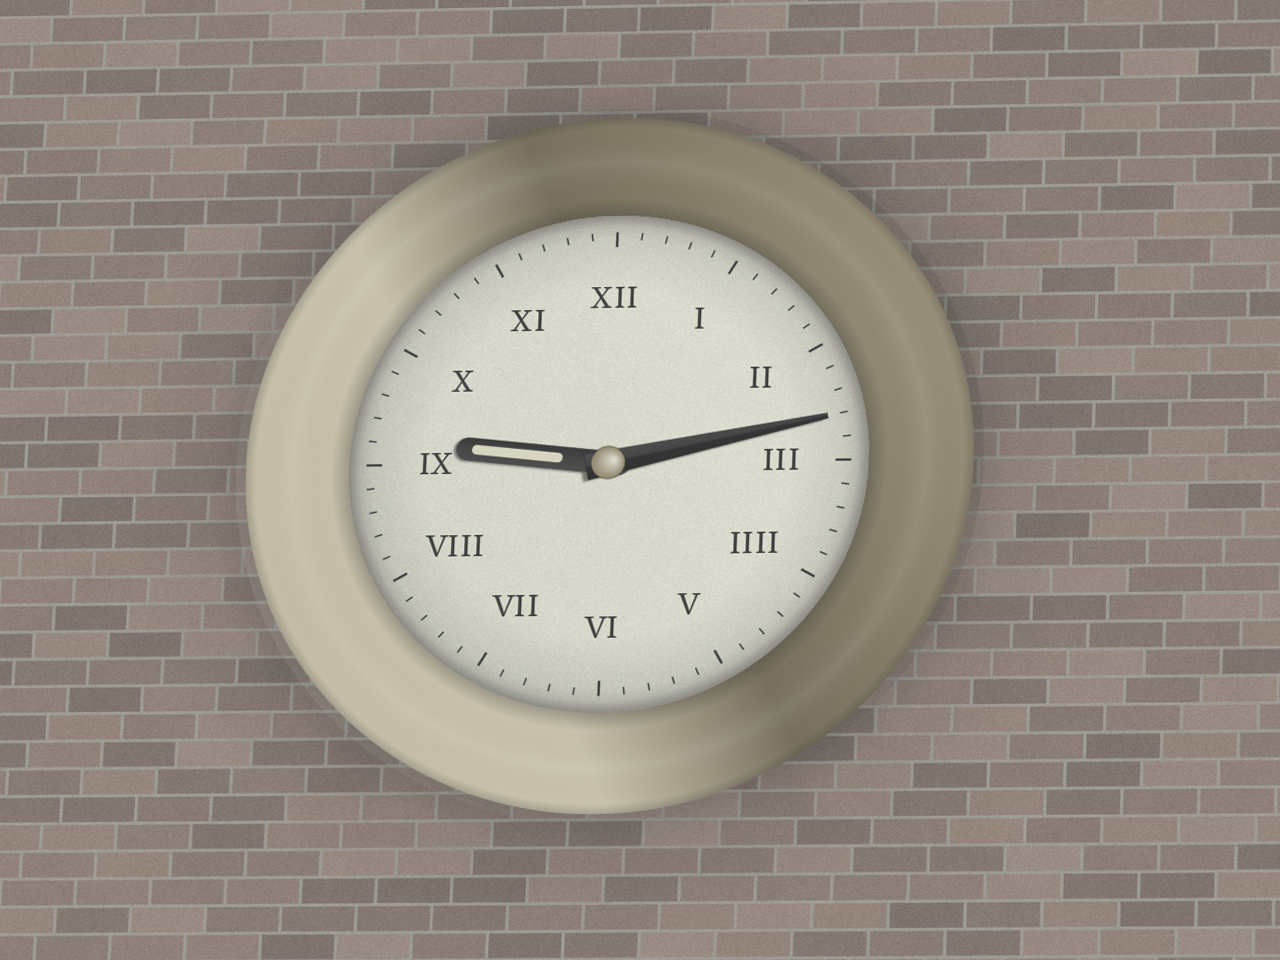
9:13
